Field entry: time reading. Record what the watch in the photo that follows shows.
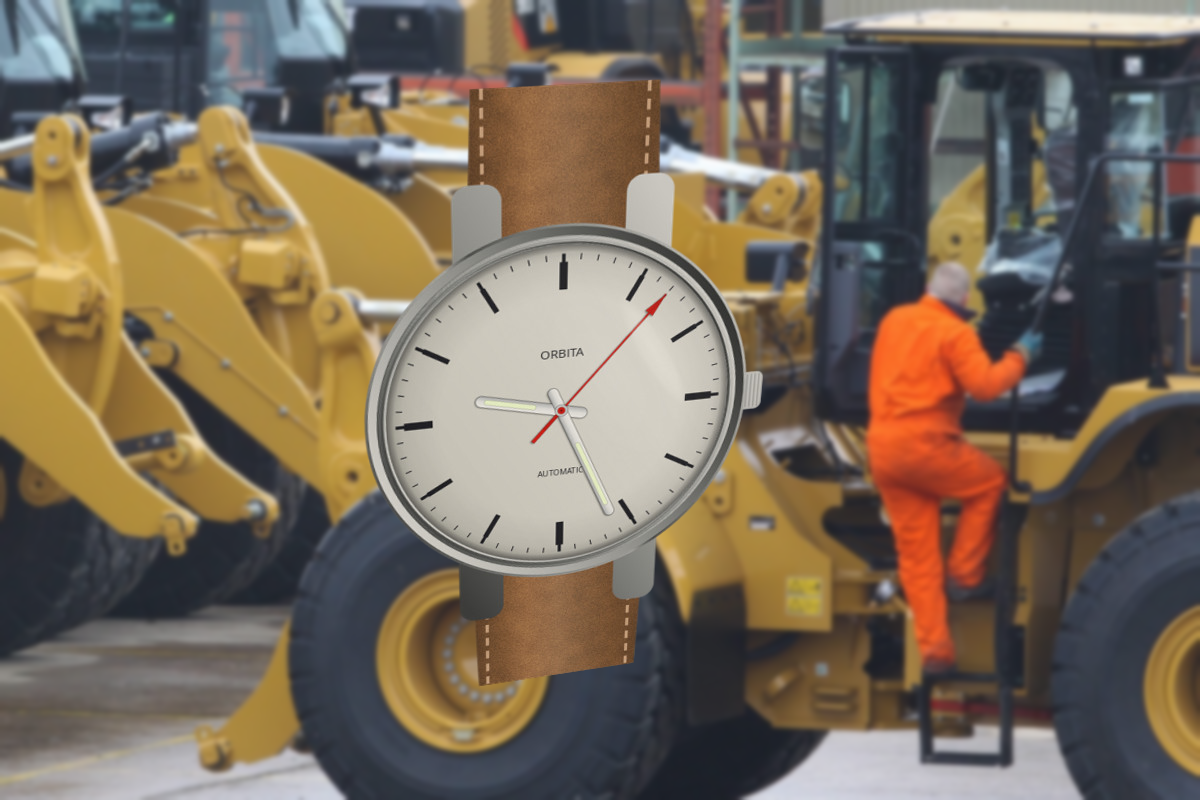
9:26:07
